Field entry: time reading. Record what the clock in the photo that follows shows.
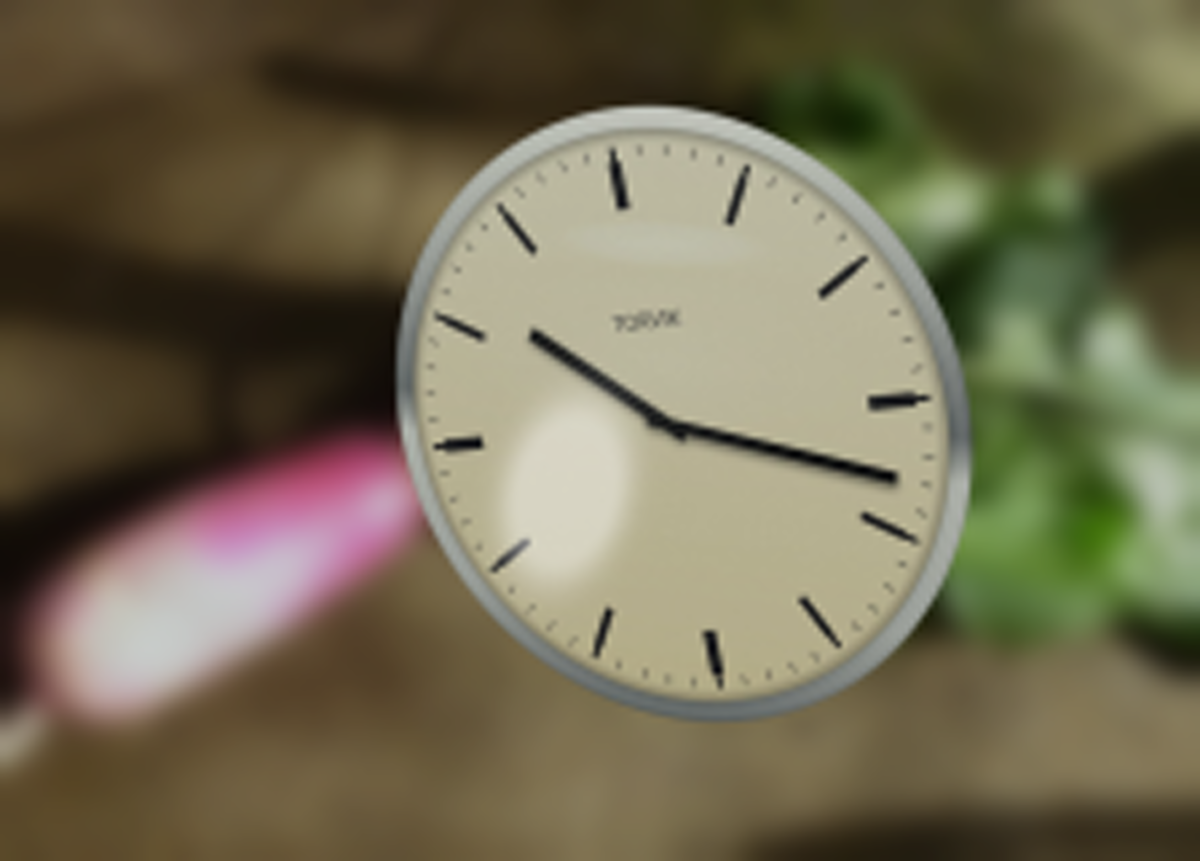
10:18
